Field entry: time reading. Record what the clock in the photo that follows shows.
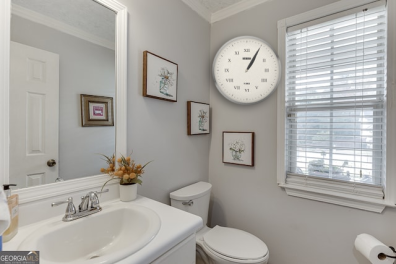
1:05
